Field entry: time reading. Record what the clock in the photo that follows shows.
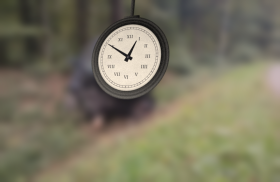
12:50
